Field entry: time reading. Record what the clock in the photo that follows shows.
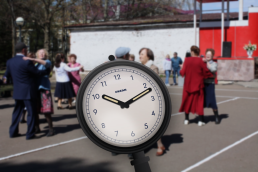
10:12
